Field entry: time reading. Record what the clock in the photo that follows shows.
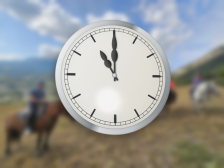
11:00
